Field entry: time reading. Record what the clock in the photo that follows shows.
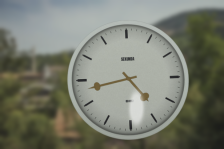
4:43
